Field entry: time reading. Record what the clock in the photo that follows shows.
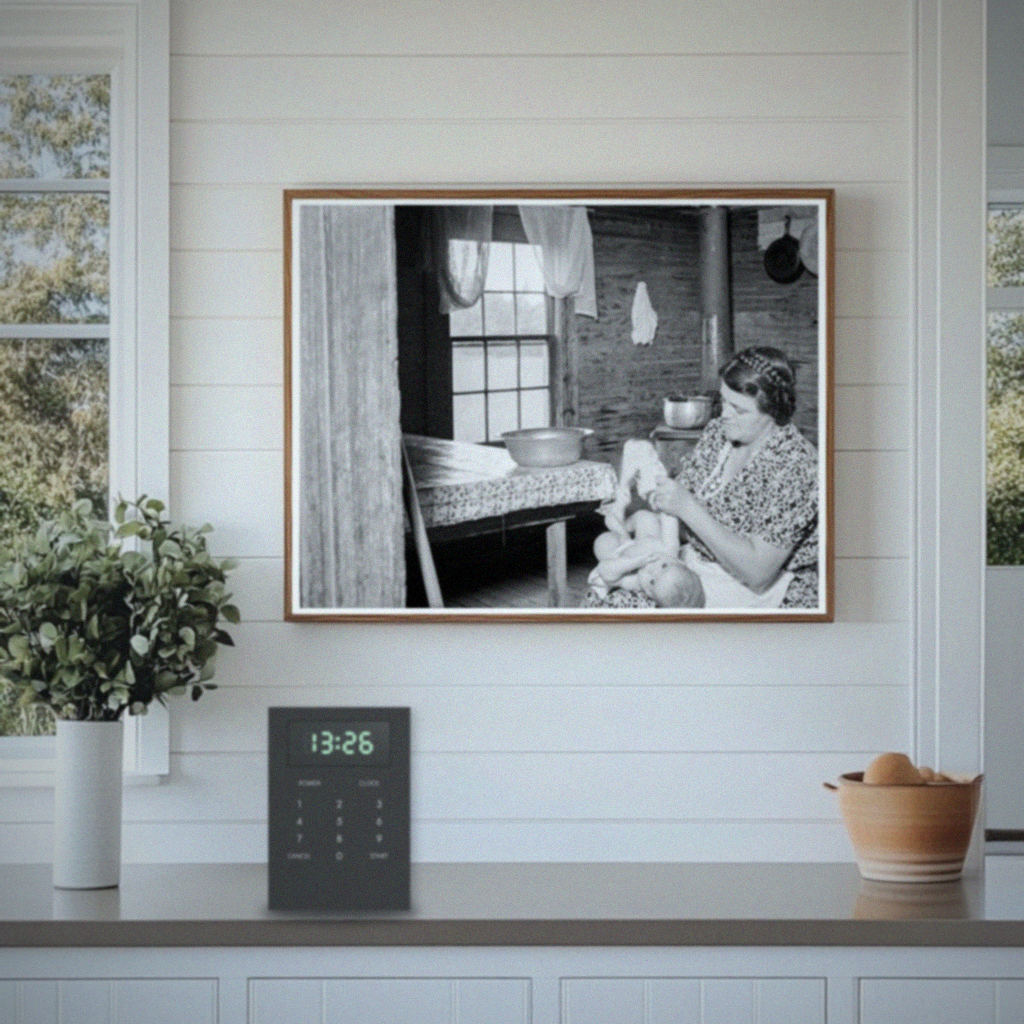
13:26
